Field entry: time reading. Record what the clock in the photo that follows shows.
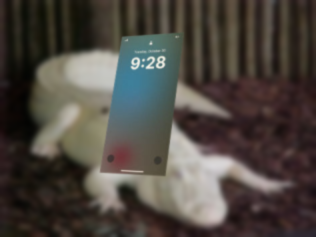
9:28
